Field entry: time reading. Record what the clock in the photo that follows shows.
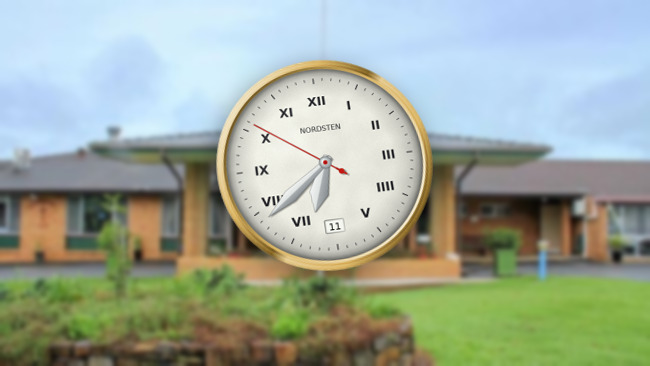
6:38:51
